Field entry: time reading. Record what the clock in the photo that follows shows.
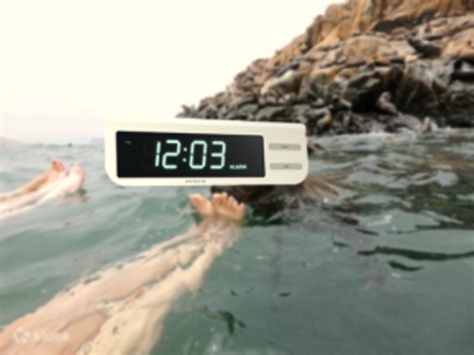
12:03
